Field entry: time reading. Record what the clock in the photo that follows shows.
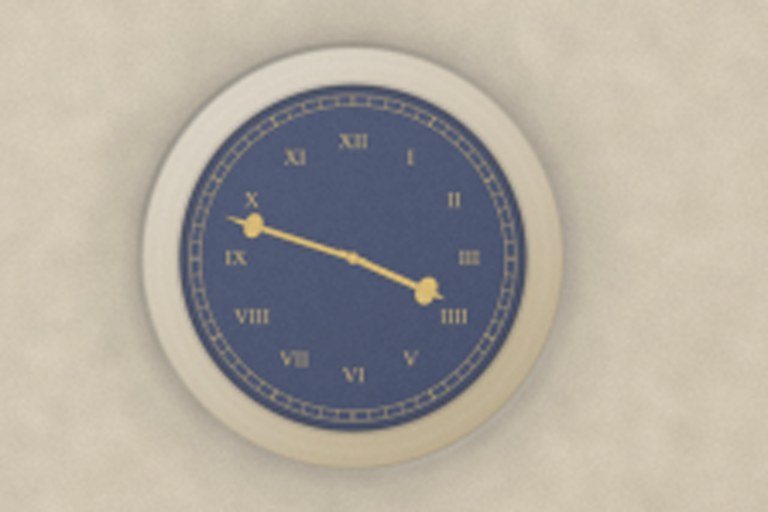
3:48
